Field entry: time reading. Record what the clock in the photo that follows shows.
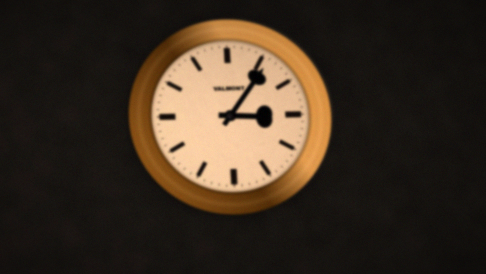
3:06
